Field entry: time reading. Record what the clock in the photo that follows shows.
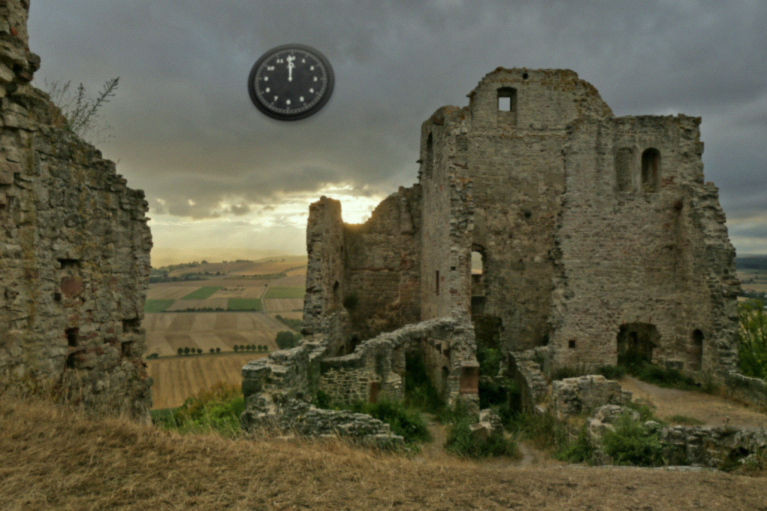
11:59
